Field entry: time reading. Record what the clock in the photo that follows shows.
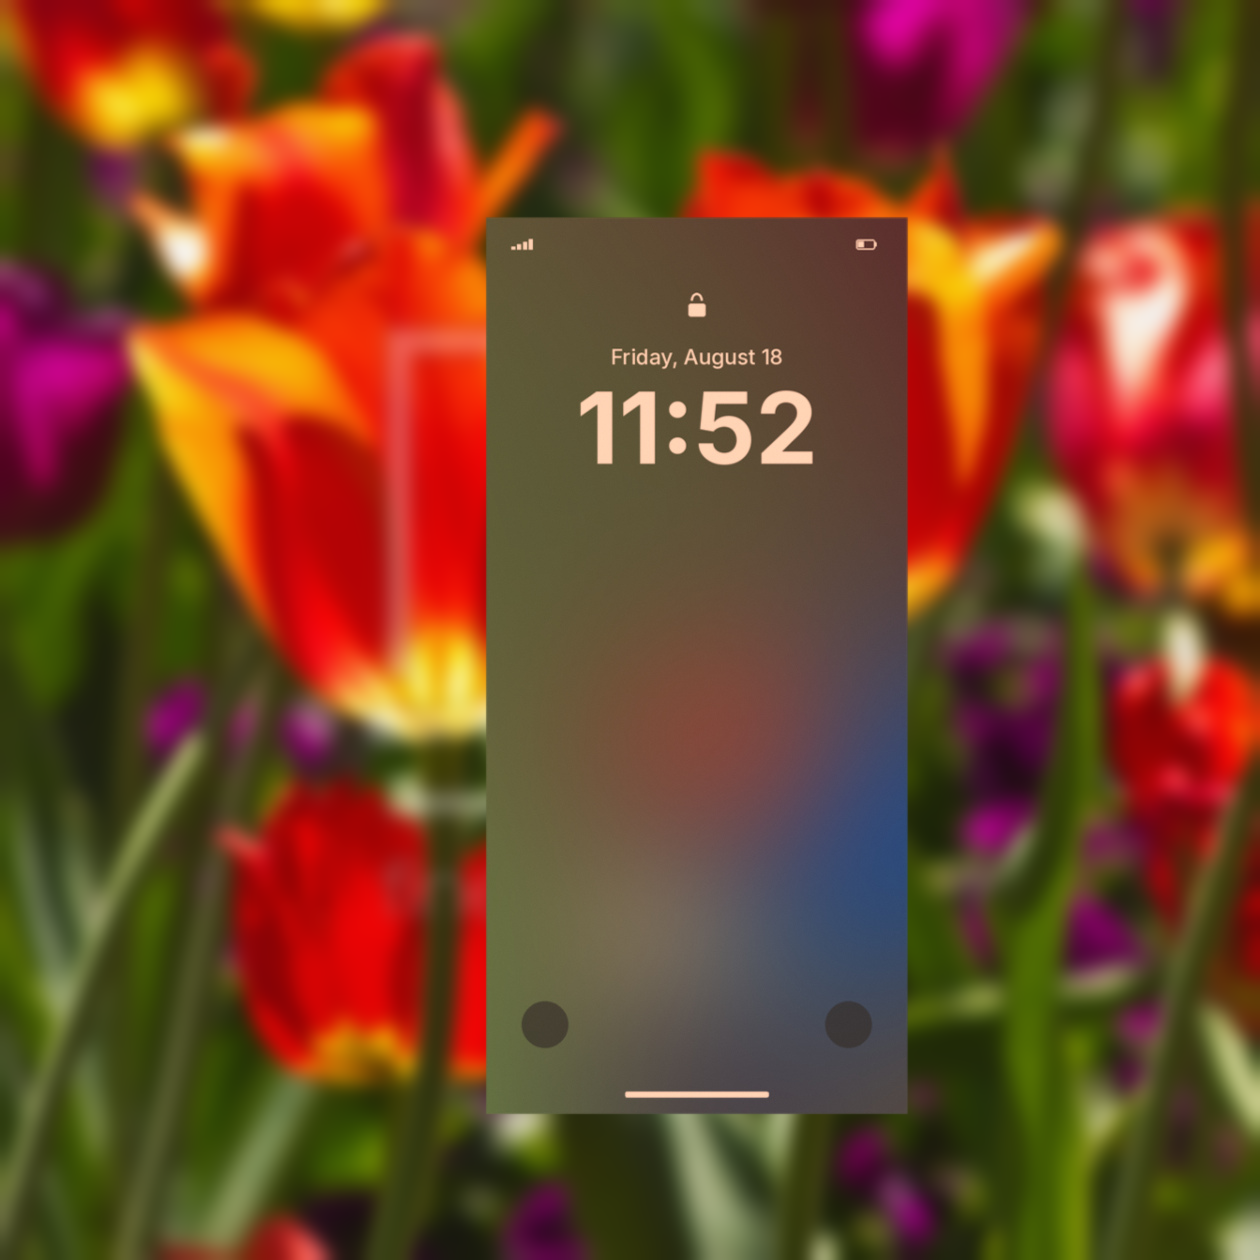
11:52
